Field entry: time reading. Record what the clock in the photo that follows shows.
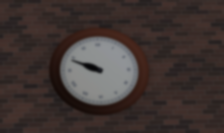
9:49
